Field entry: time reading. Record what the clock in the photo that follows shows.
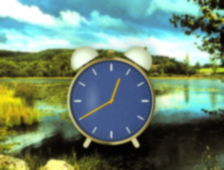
12:40
